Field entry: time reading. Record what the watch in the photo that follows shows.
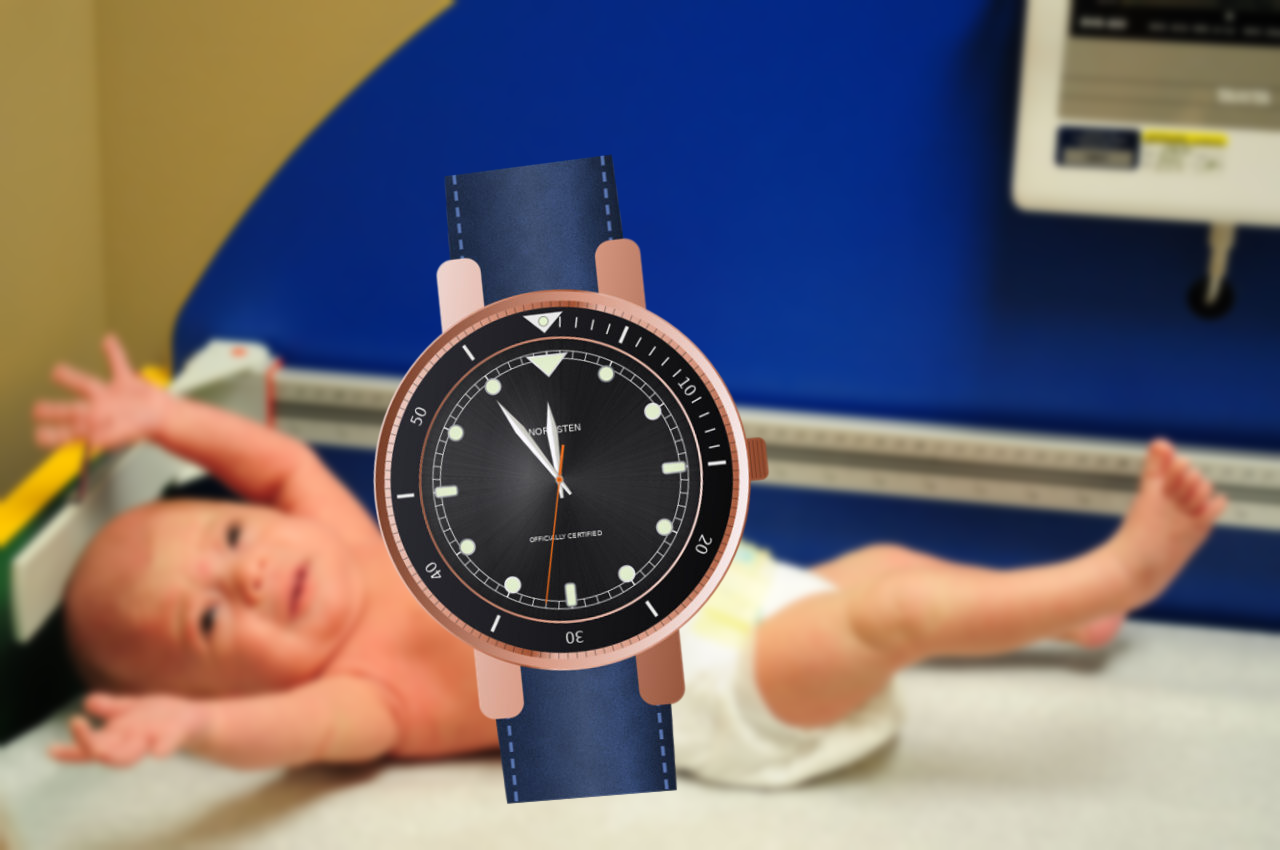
11:54:32
